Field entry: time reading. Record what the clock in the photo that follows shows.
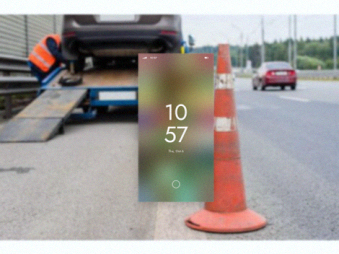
10:57
